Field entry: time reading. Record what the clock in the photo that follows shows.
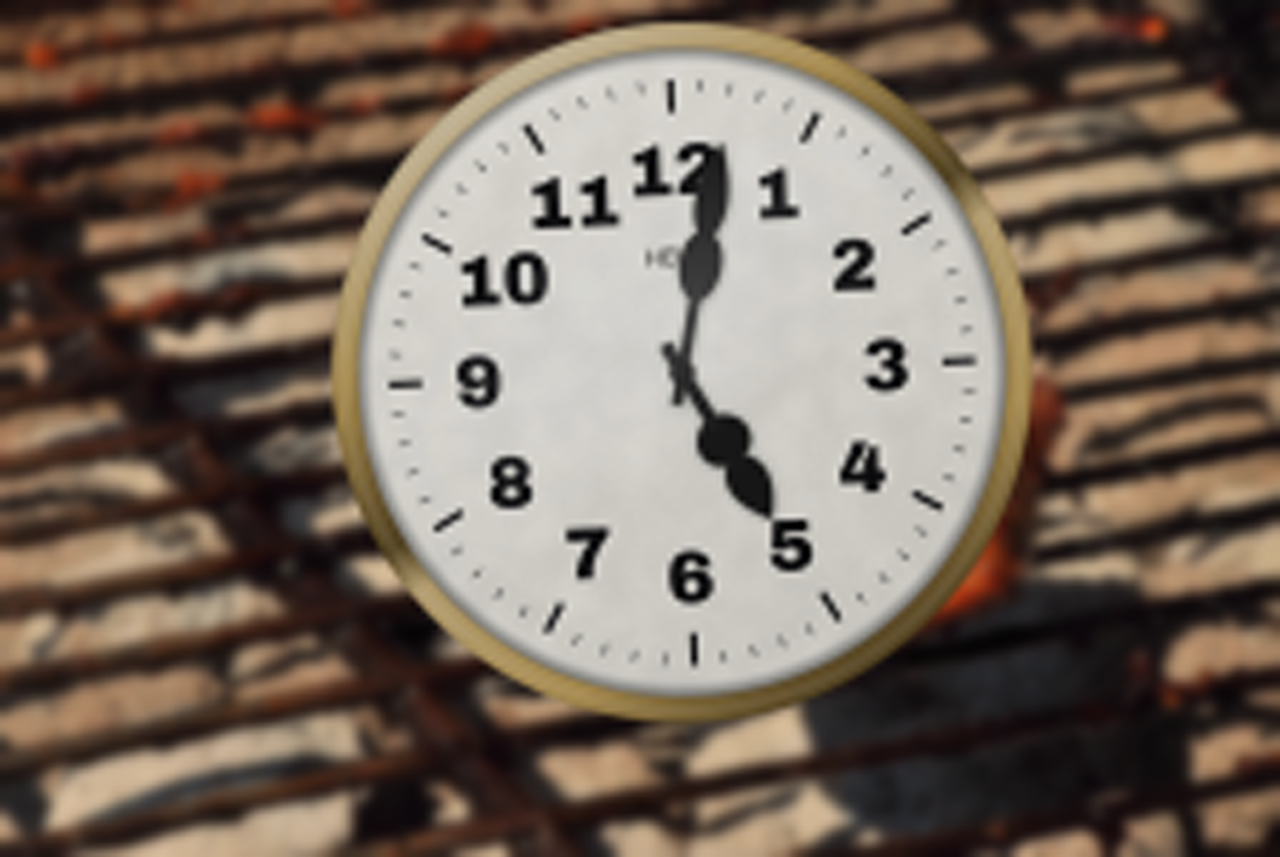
5:02
